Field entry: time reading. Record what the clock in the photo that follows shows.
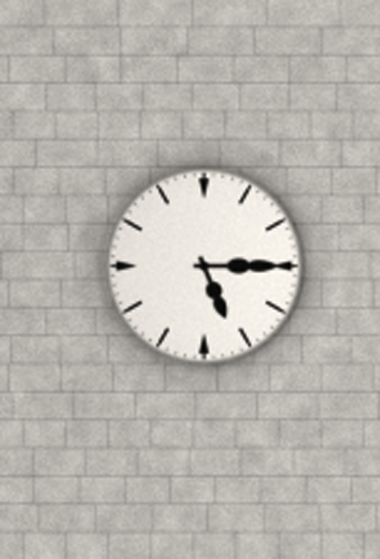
5:15
